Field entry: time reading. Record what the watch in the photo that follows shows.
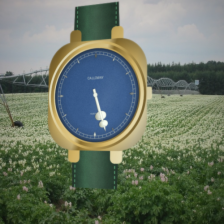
5:27
